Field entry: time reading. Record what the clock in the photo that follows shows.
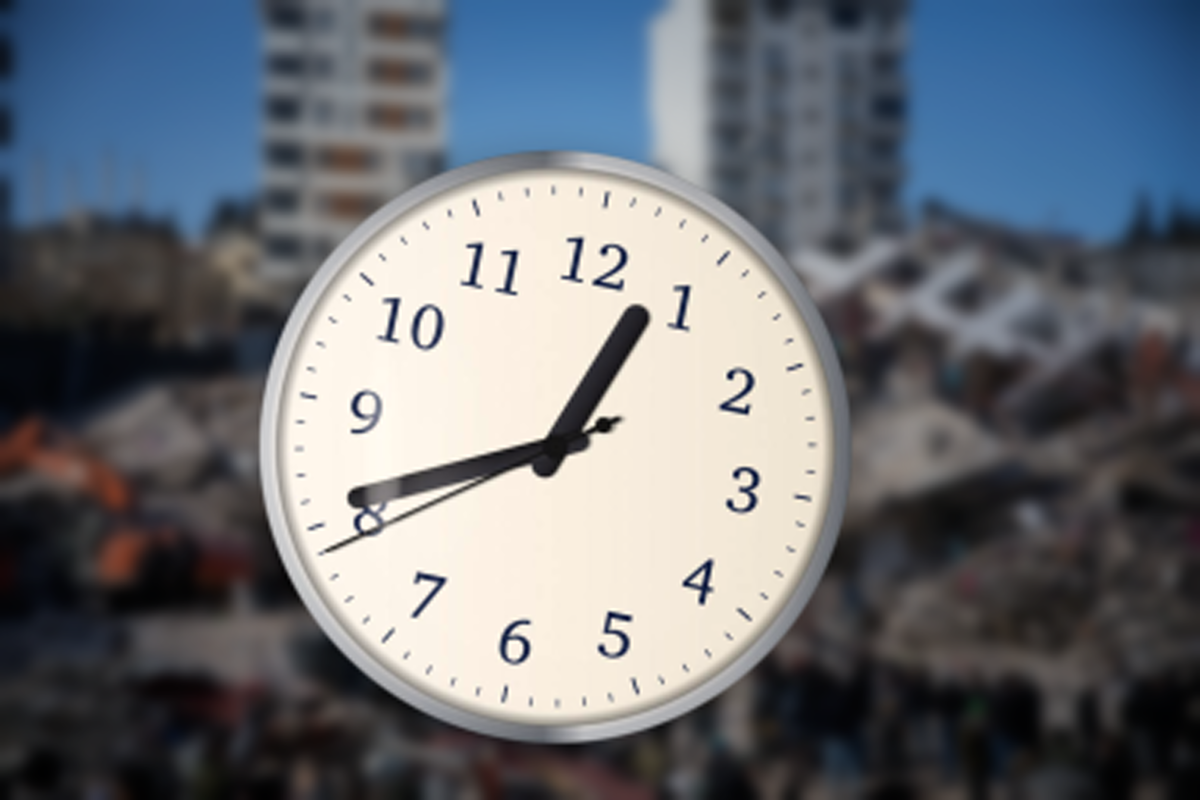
12:40:39
